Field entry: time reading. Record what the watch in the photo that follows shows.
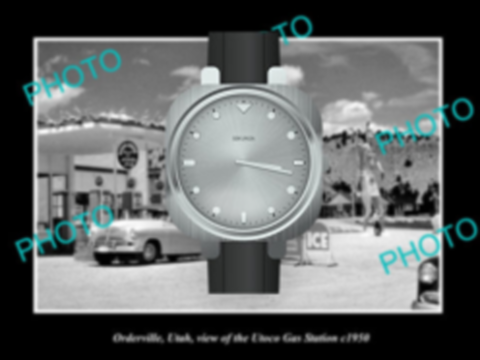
3:17
